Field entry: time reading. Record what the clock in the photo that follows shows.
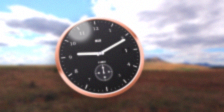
9:11
